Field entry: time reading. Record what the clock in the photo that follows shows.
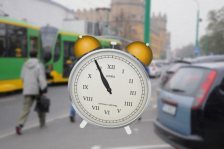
10:55
